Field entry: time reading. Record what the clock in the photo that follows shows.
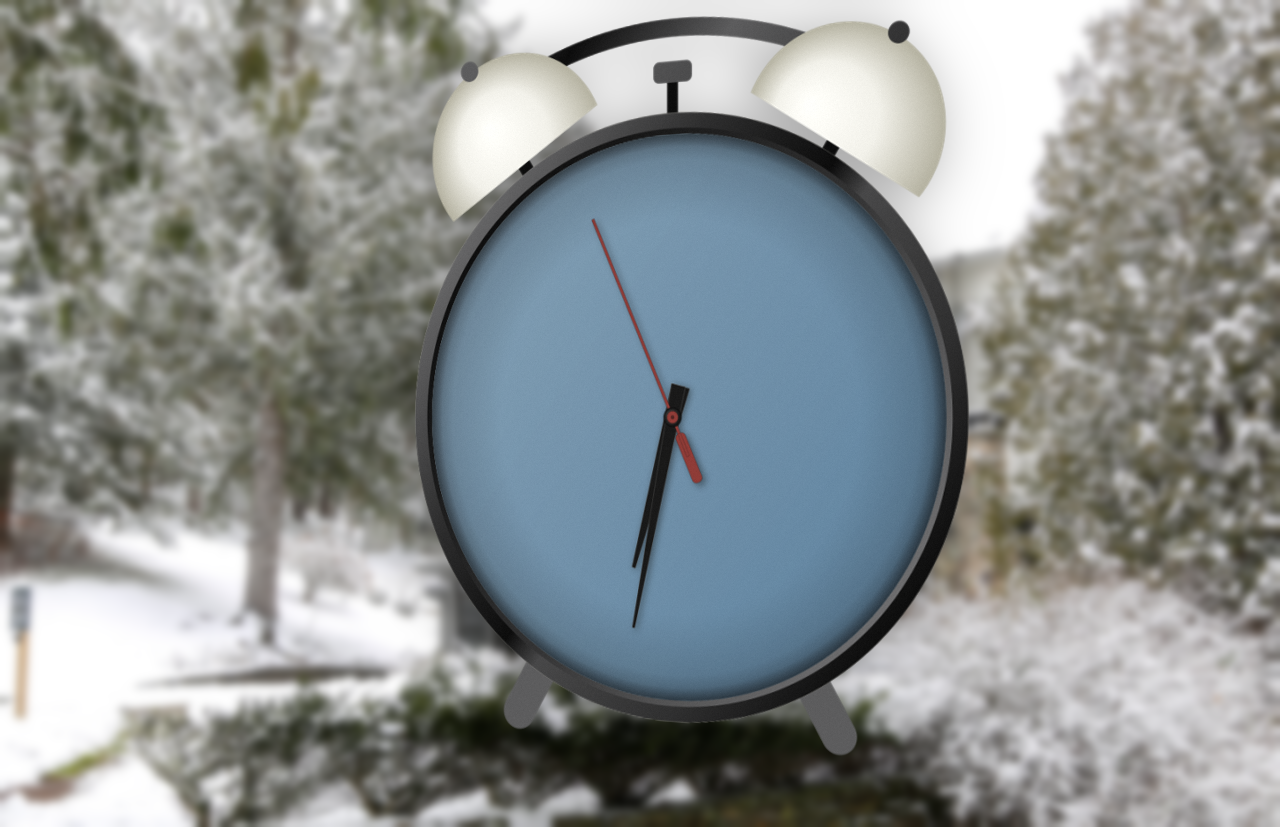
6:31:56
